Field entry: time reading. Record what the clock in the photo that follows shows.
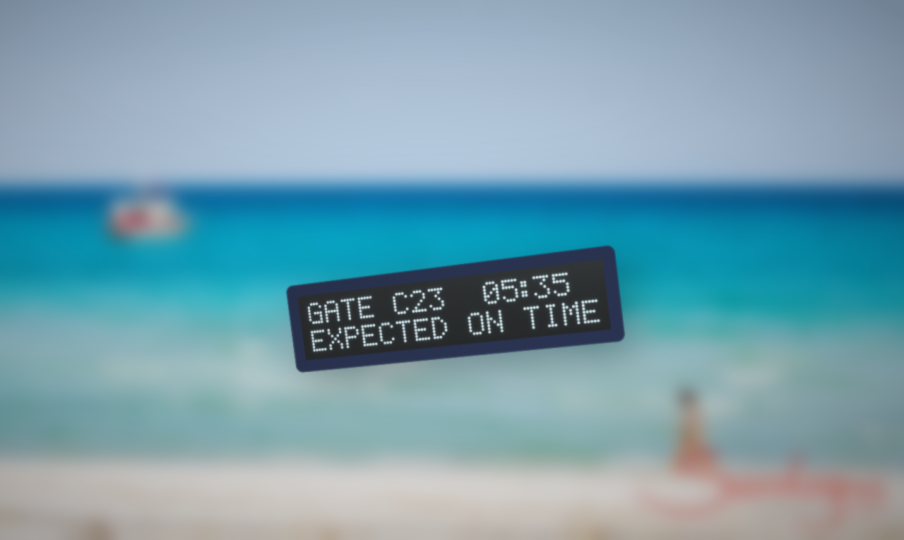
5:35
